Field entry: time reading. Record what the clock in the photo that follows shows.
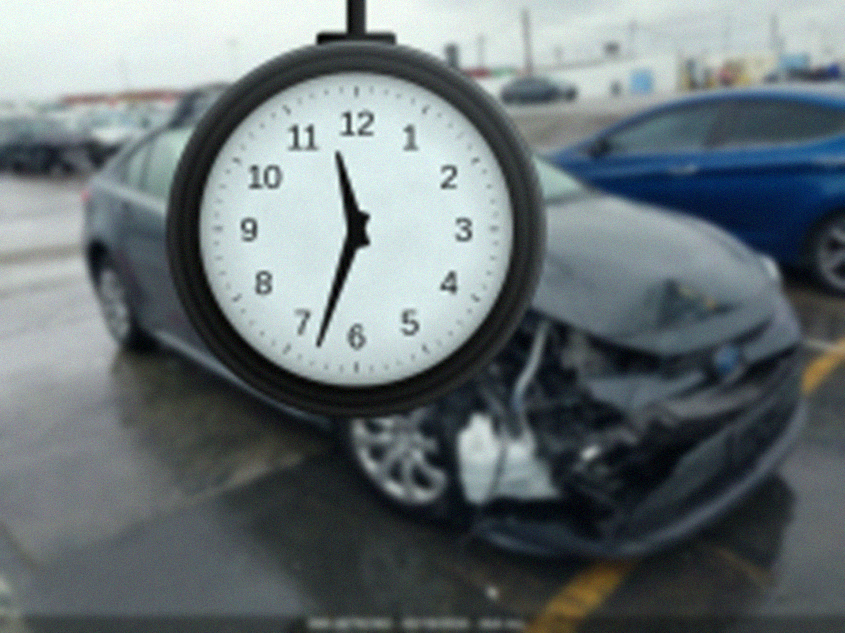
11:33
